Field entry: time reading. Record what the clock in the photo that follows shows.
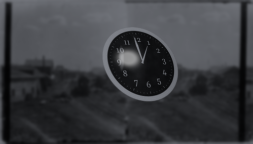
12:59
